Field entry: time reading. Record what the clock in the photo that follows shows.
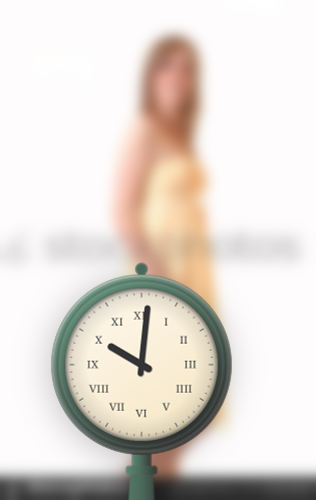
10:01
